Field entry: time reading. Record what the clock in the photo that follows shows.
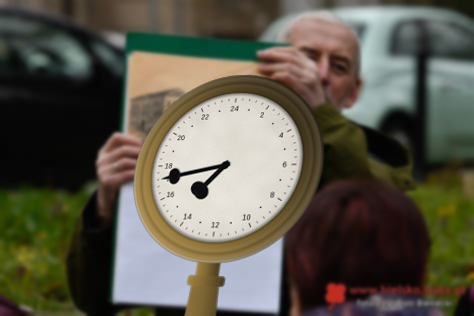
14:43
